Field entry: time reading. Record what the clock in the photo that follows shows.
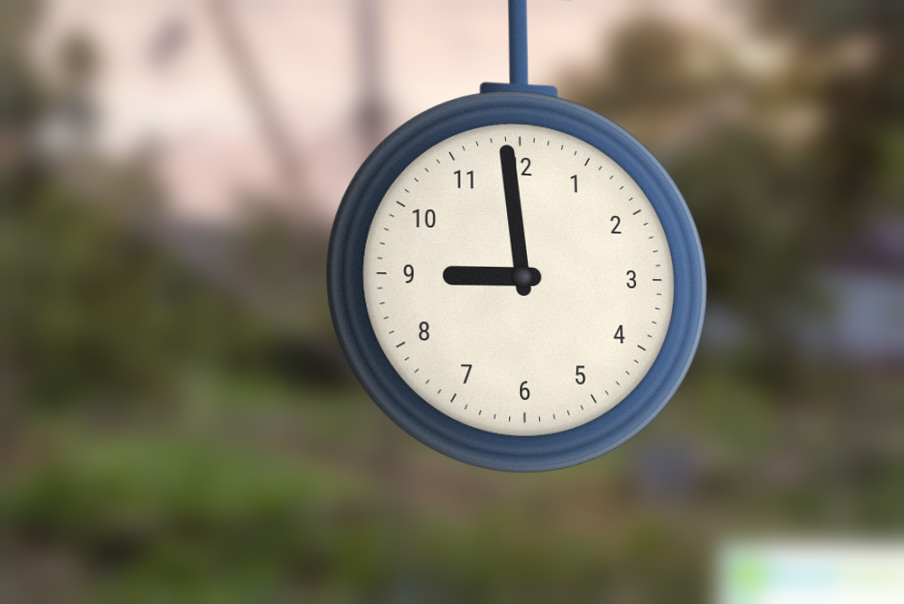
8:59
